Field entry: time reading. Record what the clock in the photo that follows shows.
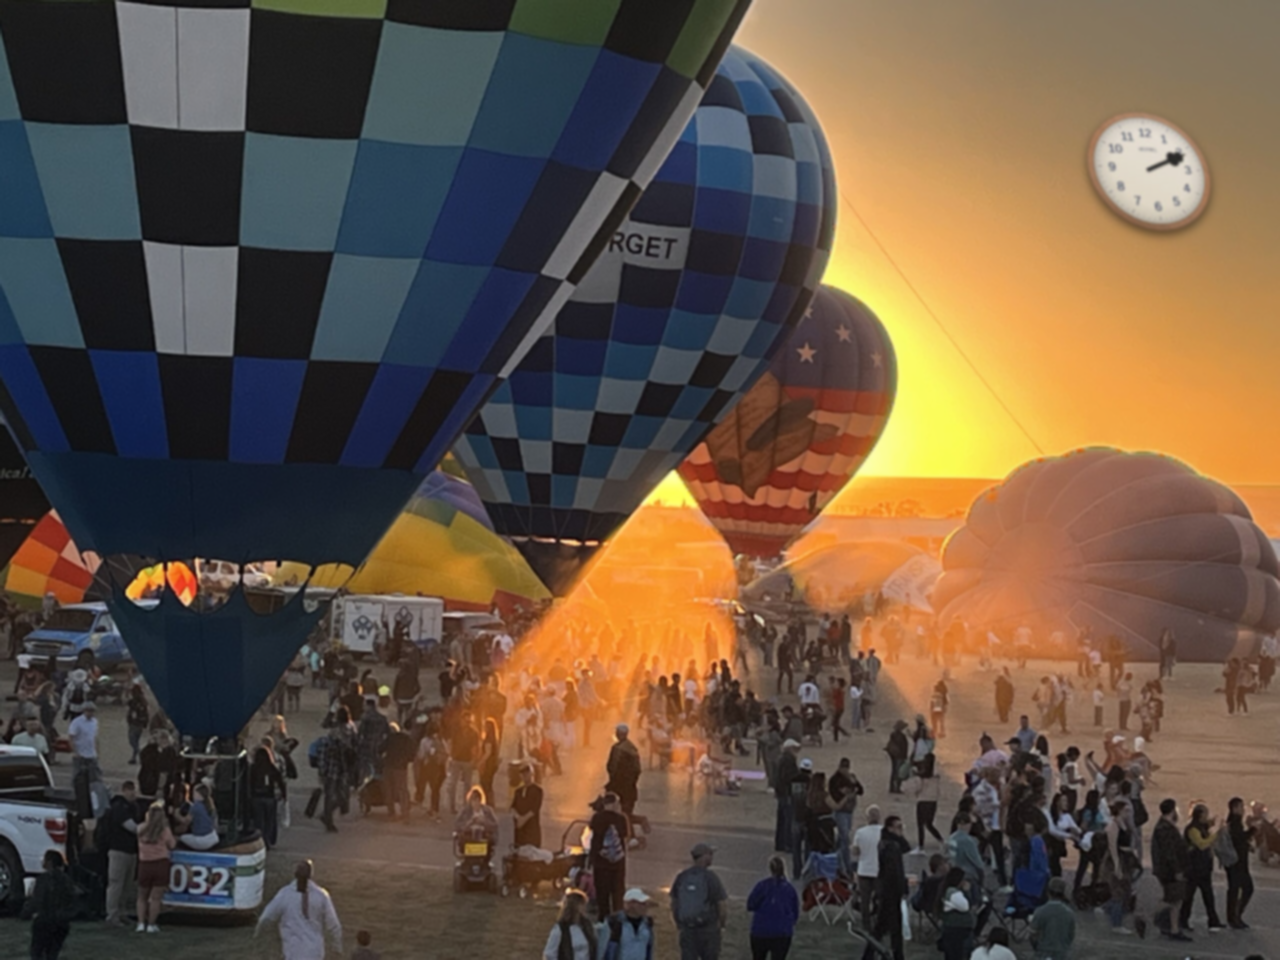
2:11
